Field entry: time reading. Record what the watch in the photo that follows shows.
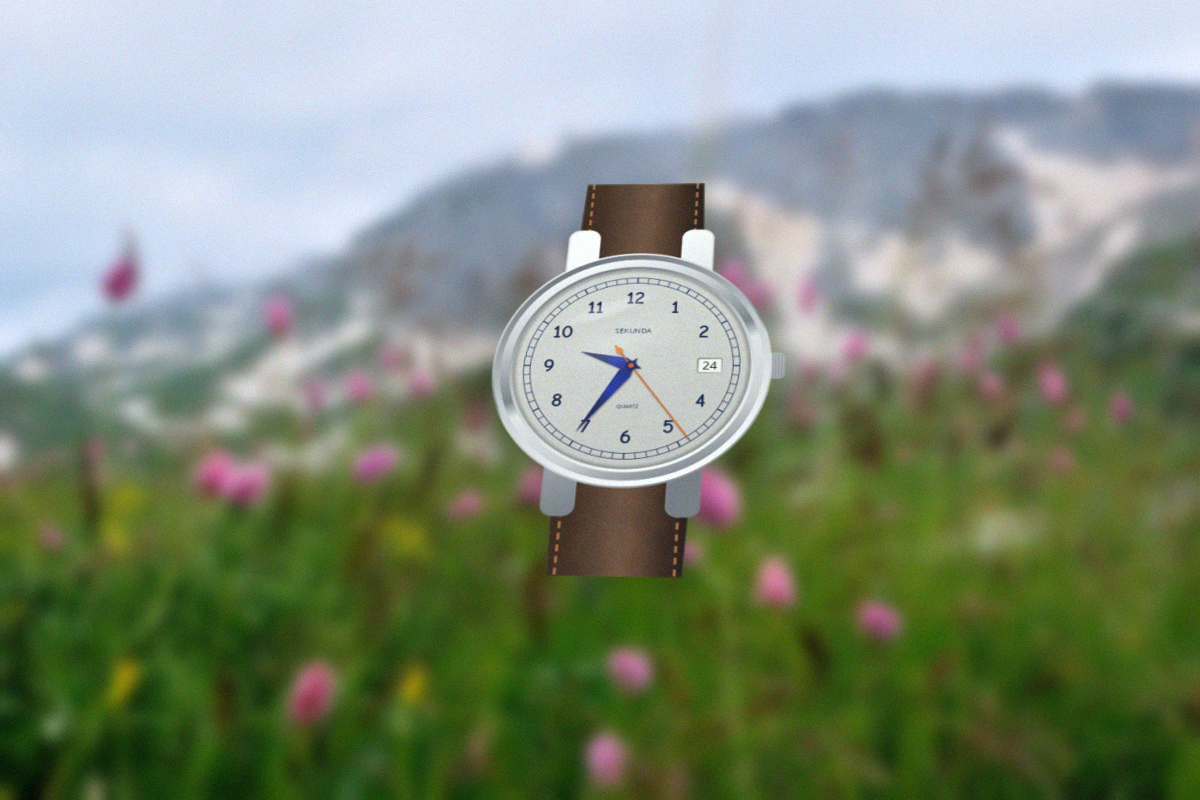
9:35:24
